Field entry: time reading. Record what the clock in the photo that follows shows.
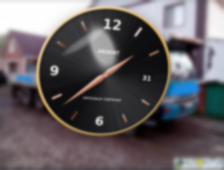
1:38
